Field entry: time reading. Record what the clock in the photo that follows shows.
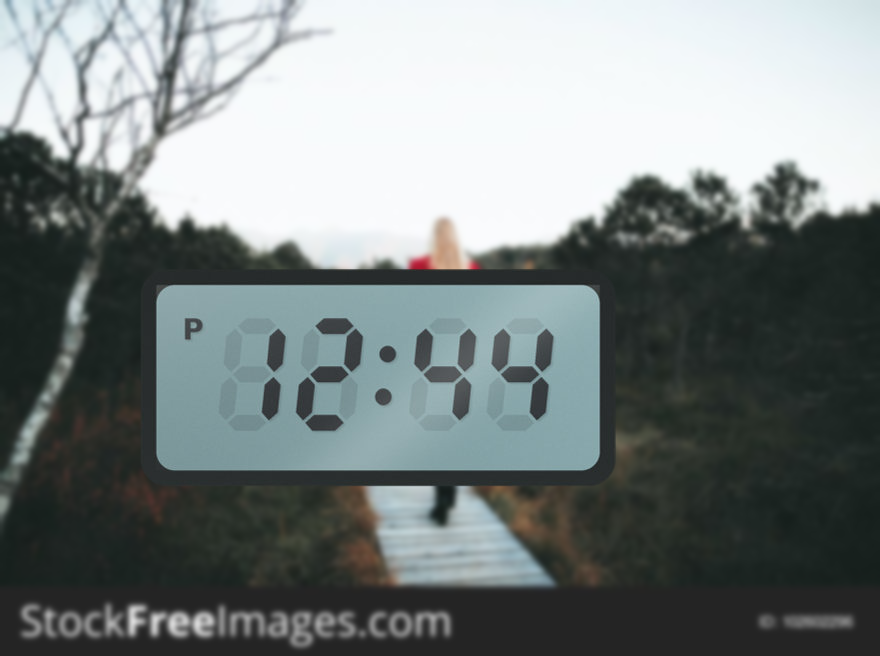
12:44
